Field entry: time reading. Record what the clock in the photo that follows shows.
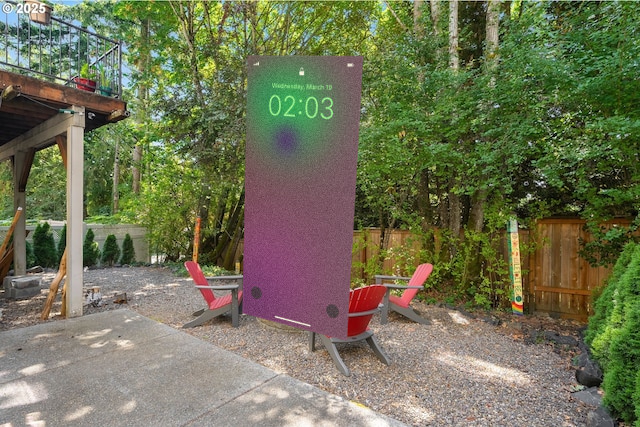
2:03
